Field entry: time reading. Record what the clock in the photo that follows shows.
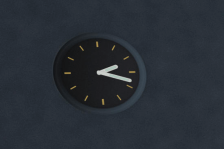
2:18
